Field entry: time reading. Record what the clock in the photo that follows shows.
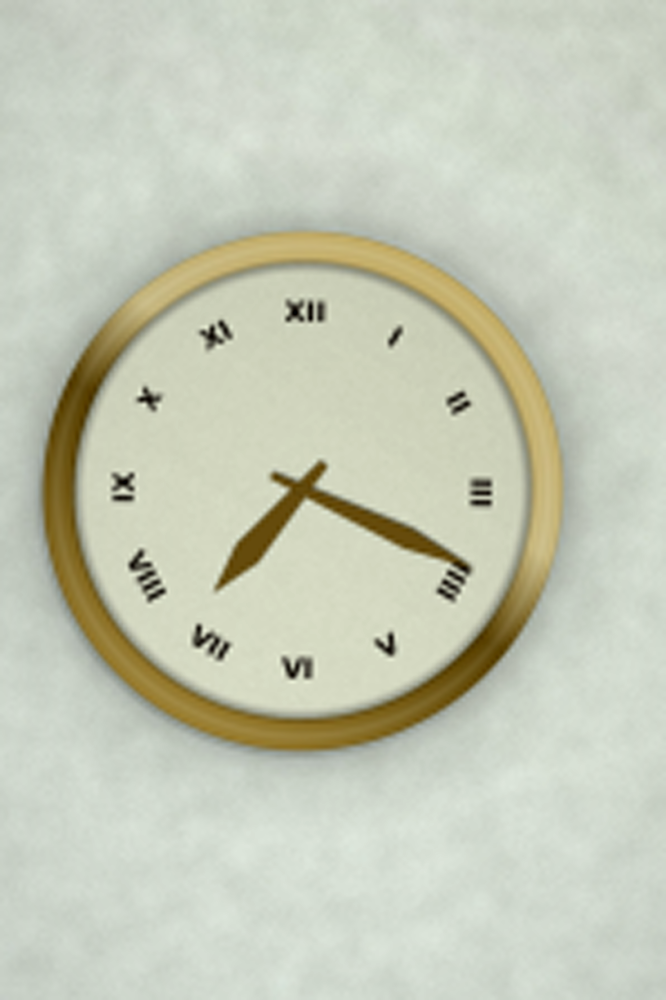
7:19
